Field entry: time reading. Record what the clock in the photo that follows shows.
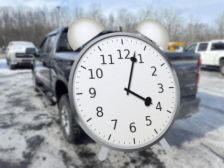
4:03
